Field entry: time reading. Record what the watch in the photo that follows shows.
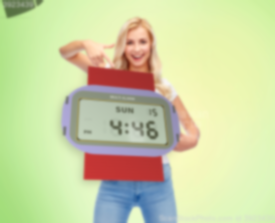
4:46
